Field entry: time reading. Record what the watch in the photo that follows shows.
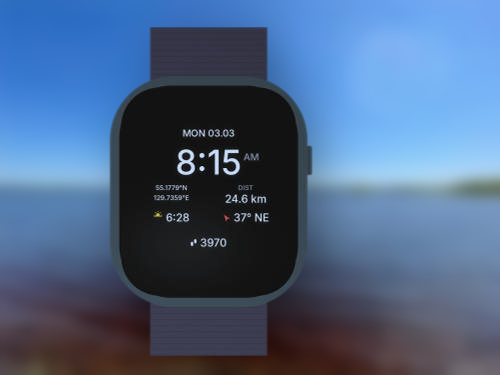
8:15
